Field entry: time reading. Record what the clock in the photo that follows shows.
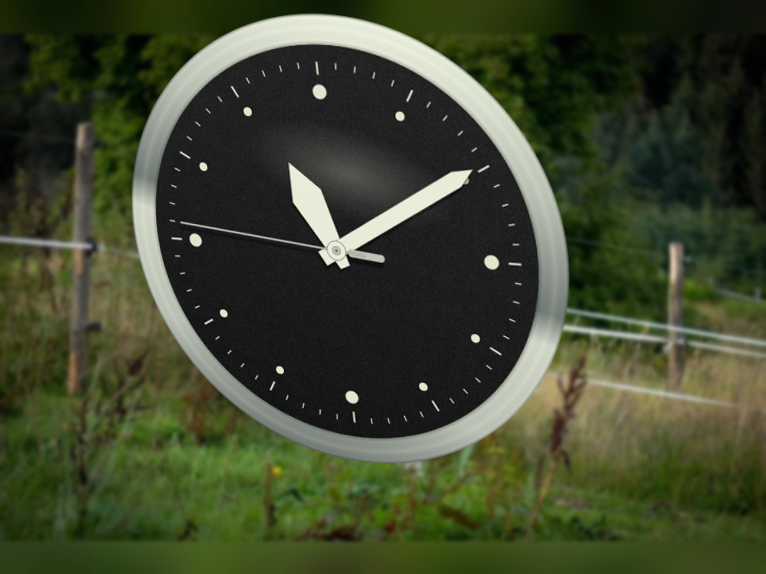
11:09:46
